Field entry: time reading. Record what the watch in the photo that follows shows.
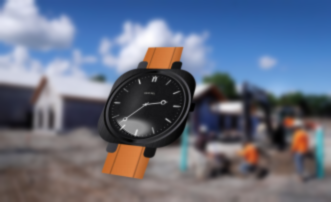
2:37
